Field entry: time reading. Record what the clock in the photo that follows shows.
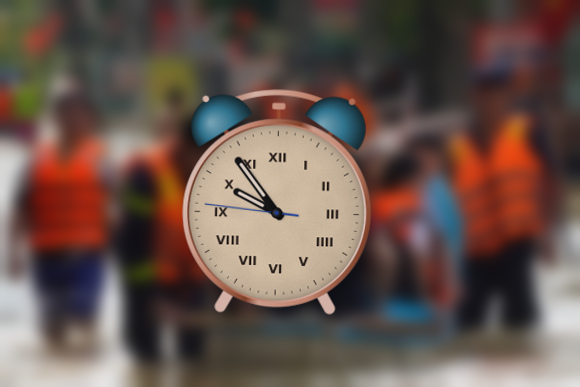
9:53:46
